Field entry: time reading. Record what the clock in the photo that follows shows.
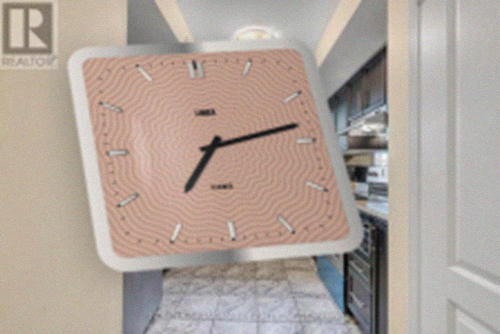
7:13
